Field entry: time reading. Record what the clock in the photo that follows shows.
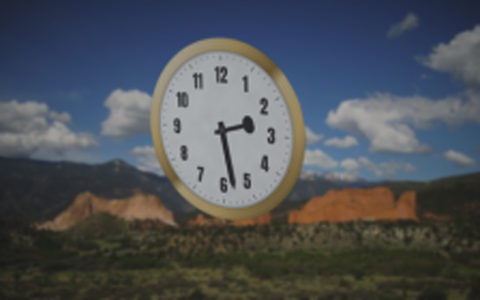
2:28
